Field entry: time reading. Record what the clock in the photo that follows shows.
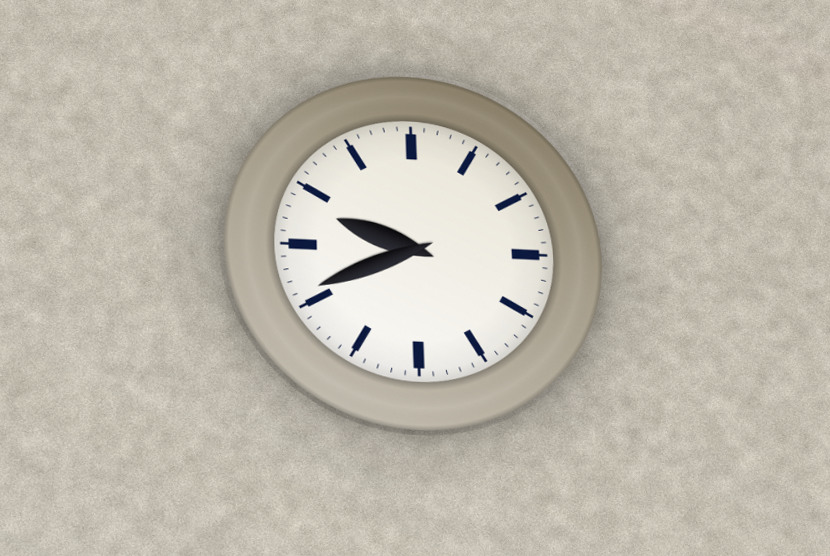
9:41
